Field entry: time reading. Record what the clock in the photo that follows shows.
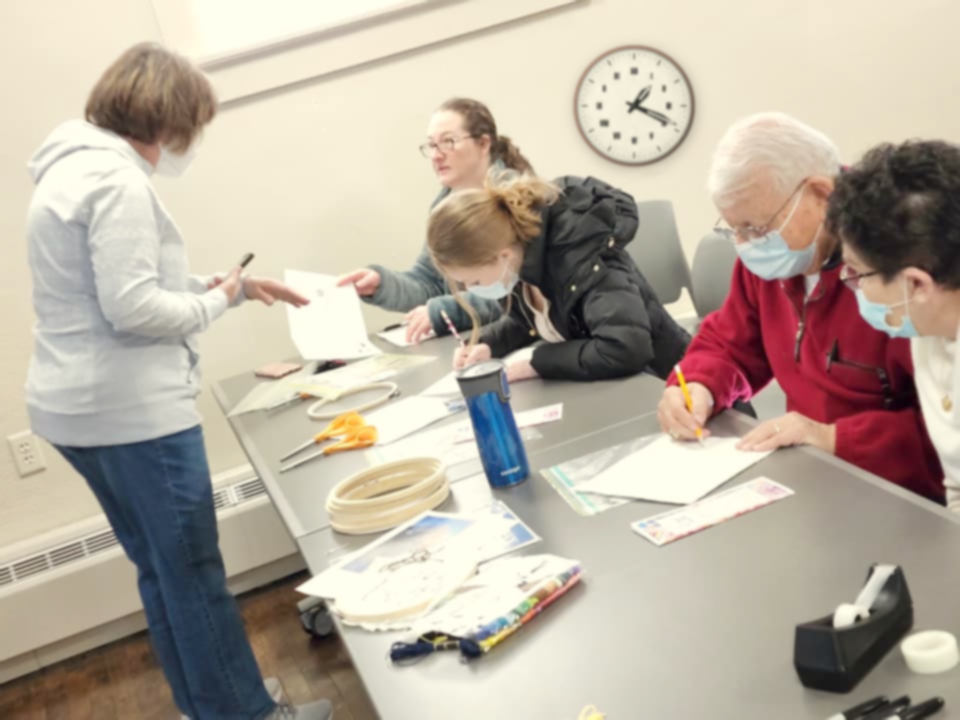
1:19
